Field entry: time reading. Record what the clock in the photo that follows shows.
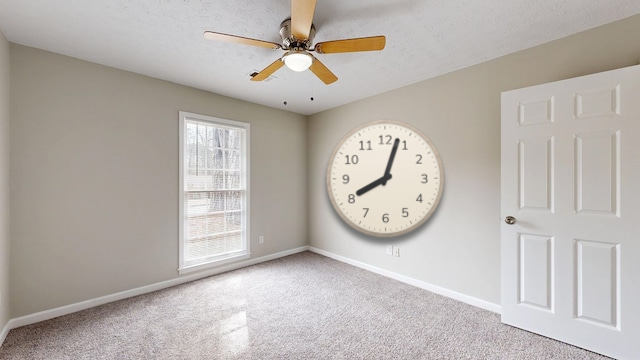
8:03
